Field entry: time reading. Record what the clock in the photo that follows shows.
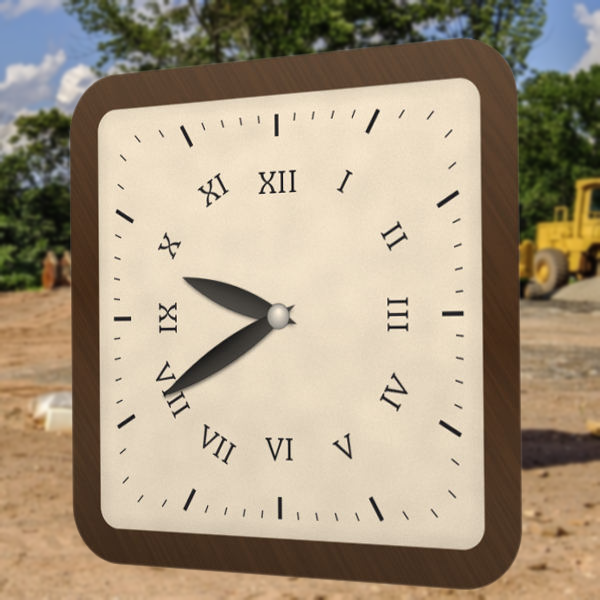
9:40
